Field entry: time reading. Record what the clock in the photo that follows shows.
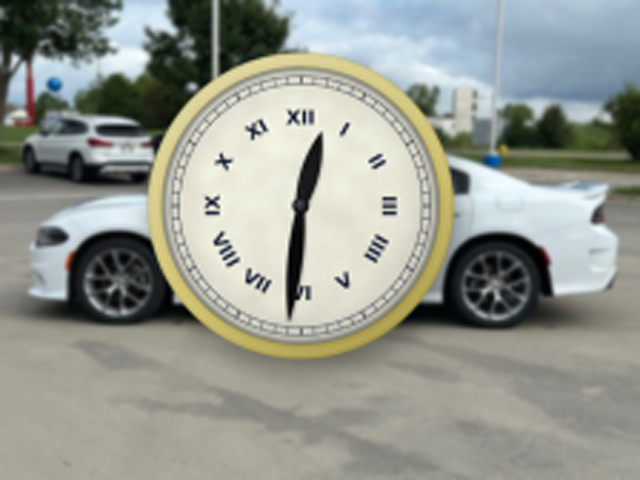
12:31
